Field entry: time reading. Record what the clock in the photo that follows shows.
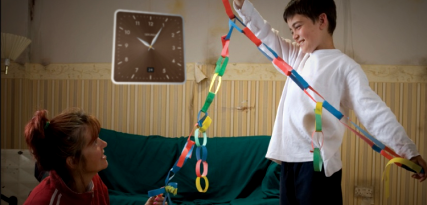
10:05
